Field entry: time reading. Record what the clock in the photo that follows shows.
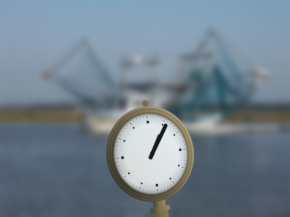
1:06
